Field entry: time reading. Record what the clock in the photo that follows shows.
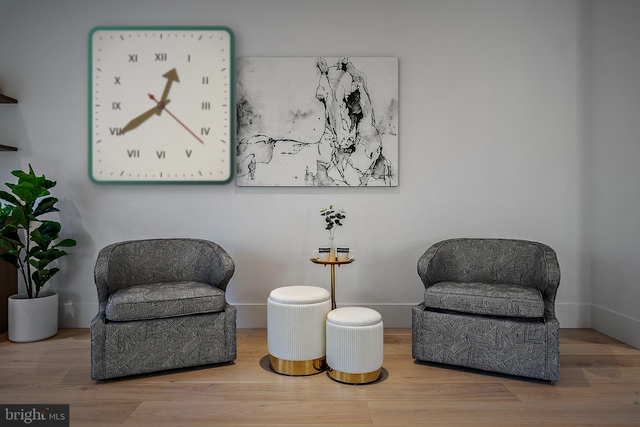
12:39:22
